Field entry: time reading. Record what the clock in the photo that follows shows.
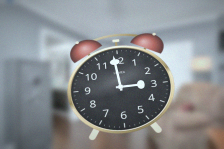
2:59
